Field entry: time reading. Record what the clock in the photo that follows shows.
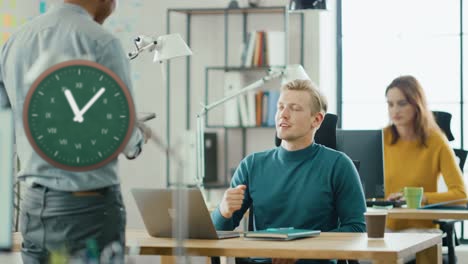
11:07
